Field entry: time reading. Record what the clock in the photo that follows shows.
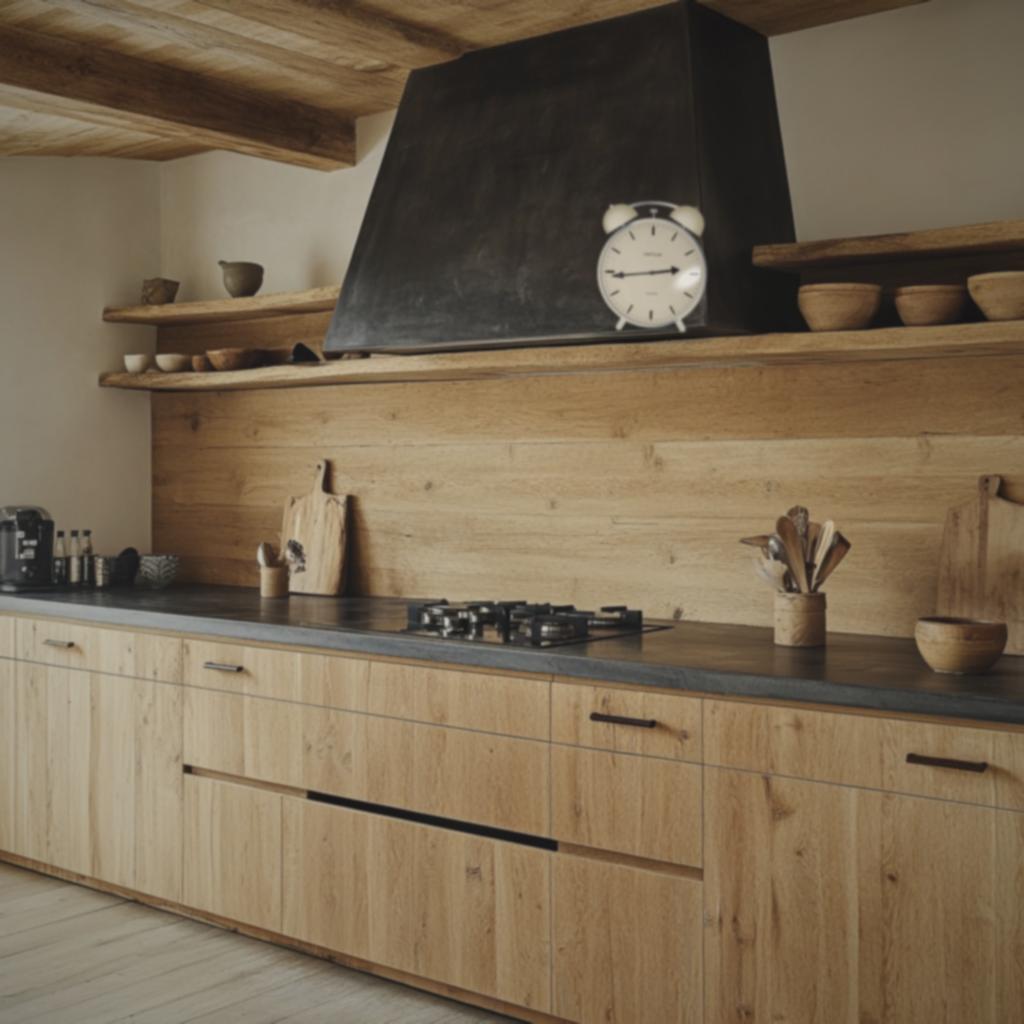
2:44
